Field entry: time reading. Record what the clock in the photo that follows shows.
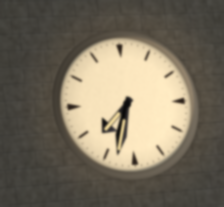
7:33
